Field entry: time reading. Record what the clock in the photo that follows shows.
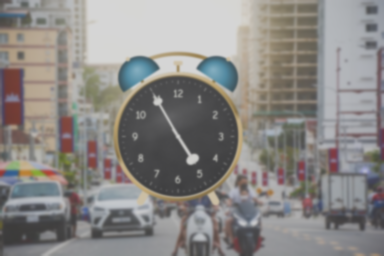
4:55
